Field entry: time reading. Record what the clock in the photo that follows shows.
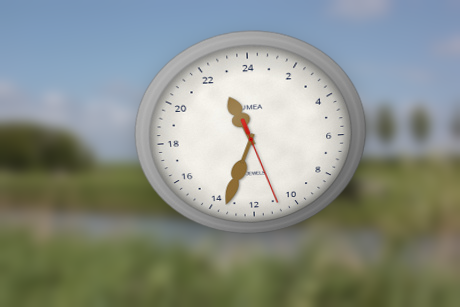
22:33:27
